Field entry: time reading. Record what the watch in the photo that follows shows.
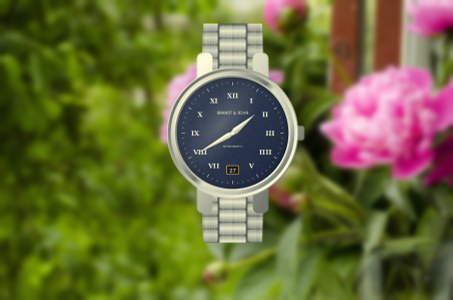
1:40
